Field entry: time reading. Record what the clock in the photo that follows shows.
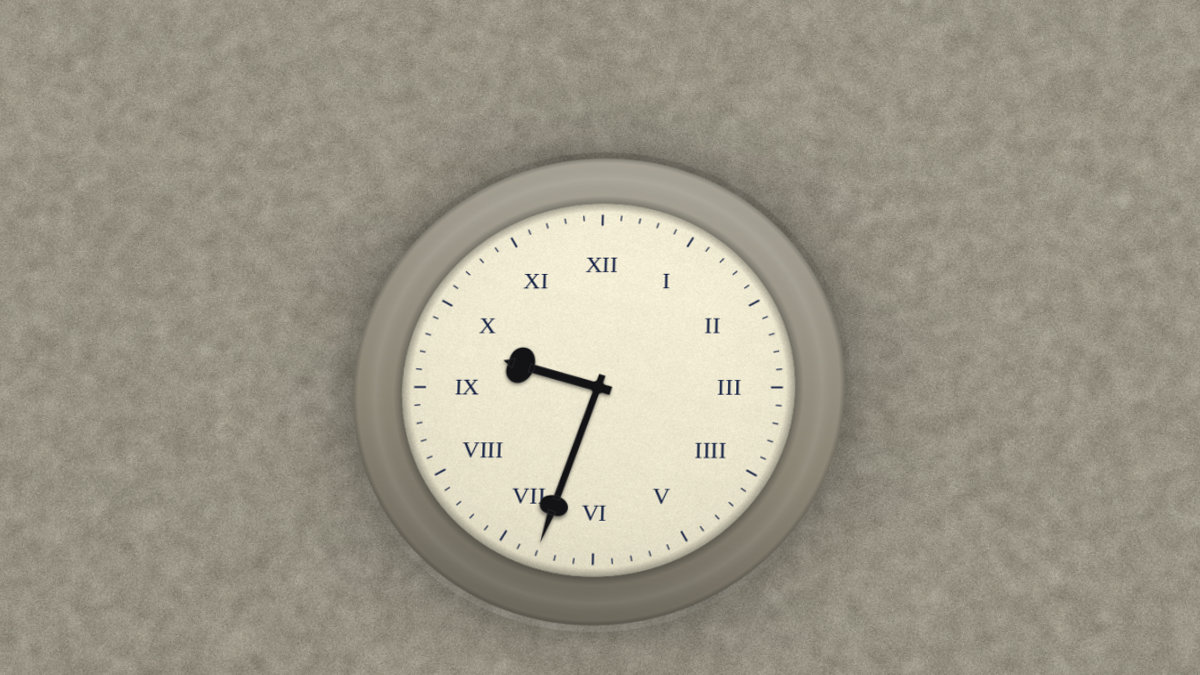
9:33
